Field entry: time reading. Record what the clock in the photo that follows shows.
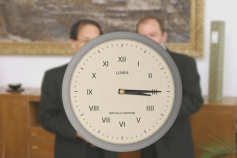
3:15
